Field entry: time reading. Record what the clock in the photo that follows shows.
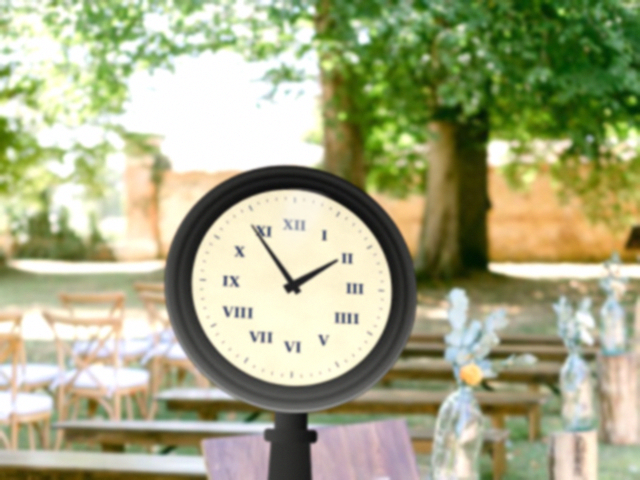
1:54
